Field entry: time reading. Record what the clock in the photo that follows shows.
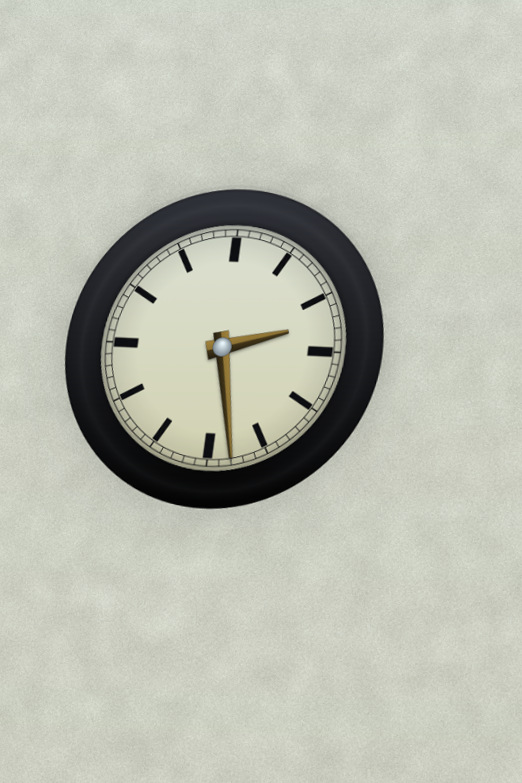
2:28
